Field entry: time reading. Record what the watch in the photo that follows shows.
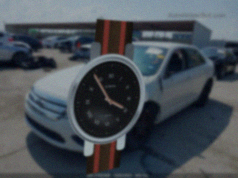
3:54
